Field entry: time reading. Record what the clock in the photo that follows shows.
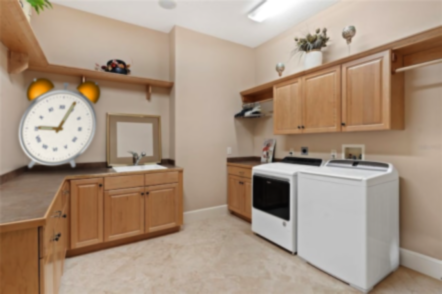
9:04
